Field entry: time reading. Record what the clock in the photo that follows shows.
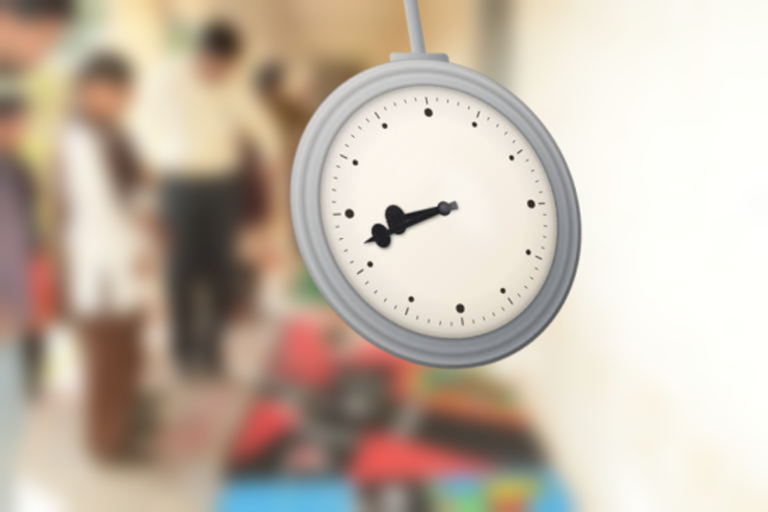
8:42
